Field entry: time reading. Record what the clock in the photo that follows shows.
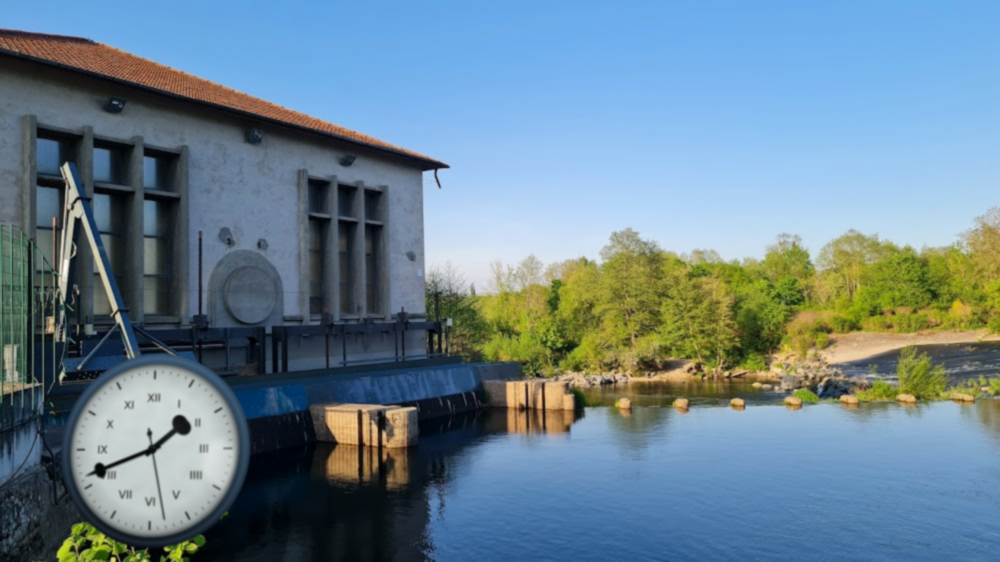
1:41:28
